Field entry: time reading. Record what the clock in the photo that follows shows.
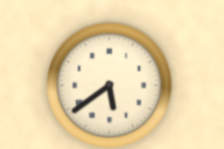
5:39
